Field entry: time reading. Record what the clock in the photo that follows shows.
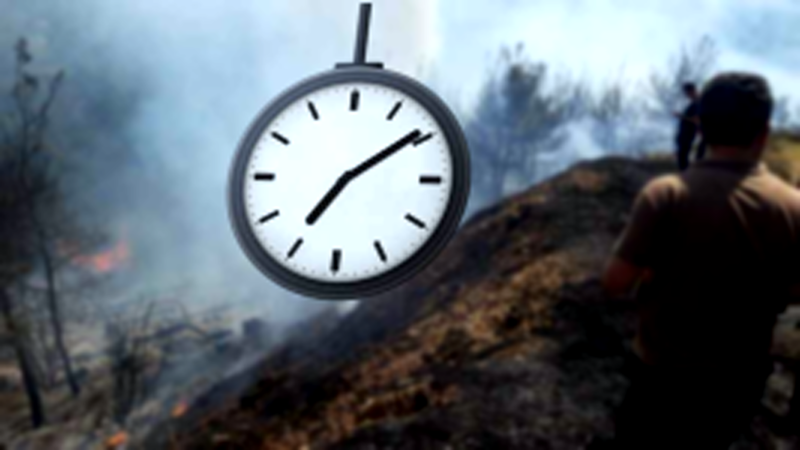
7:09
